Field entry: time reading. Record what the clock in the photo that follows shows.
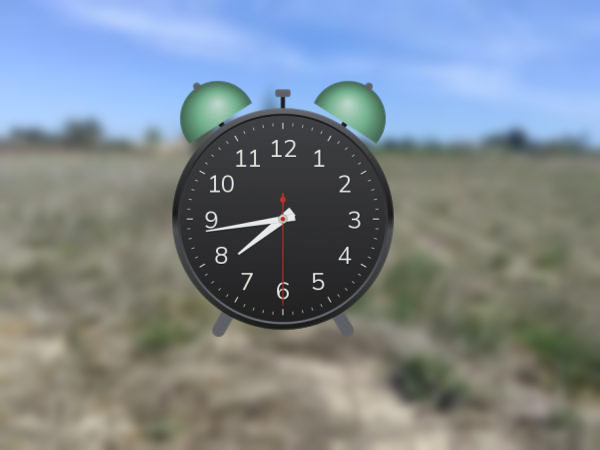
7:43:30
